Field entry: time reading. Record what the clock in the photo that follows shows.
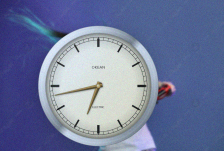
6:43
